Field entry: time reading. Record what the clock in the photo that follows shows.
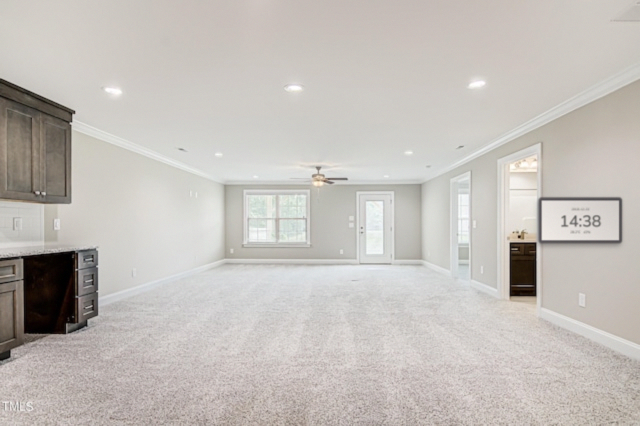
14:38
